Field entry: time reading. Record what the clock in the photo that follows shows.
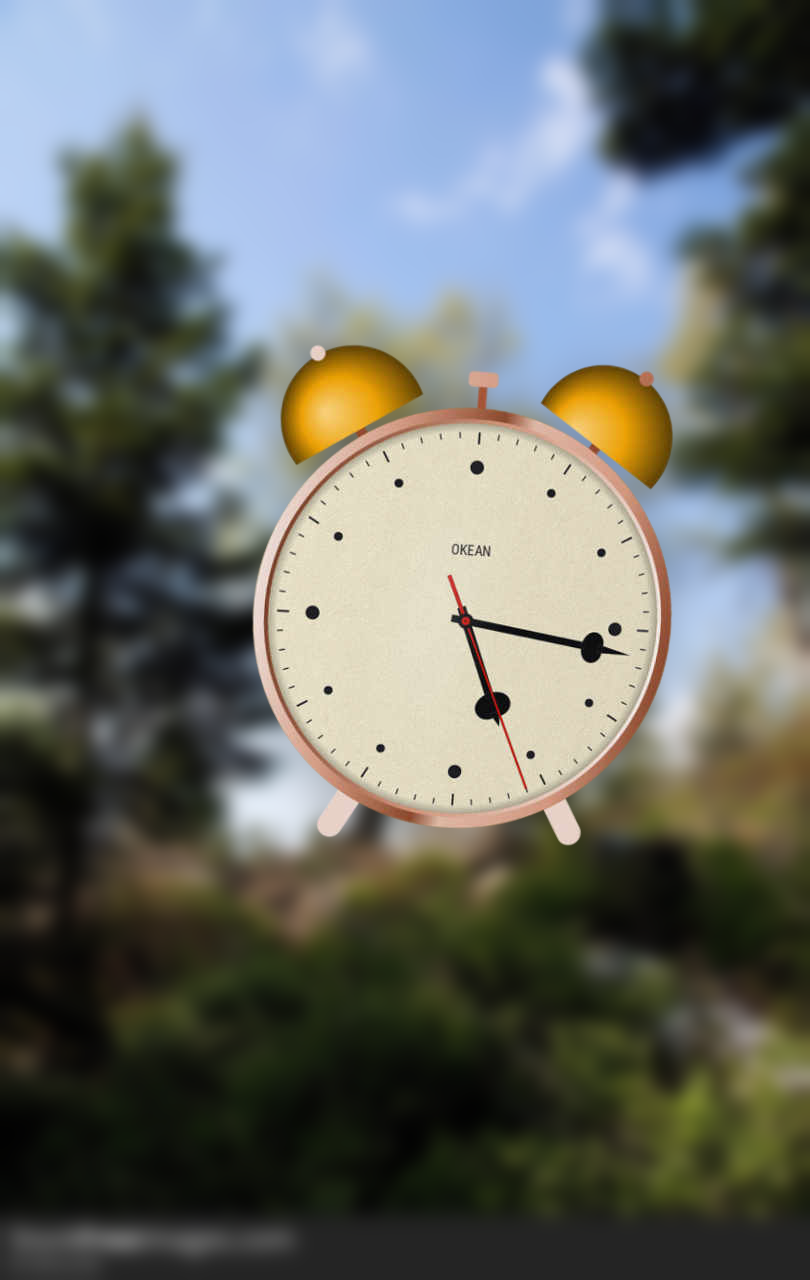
5:16:26
